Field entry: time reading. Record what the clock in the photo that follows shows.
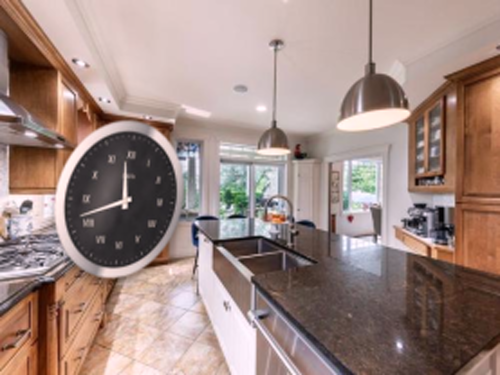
11:42
